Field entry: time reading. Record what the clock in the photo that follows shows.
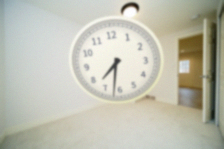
7:32
